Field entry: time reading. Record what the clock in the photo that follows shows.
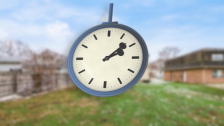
2:08
